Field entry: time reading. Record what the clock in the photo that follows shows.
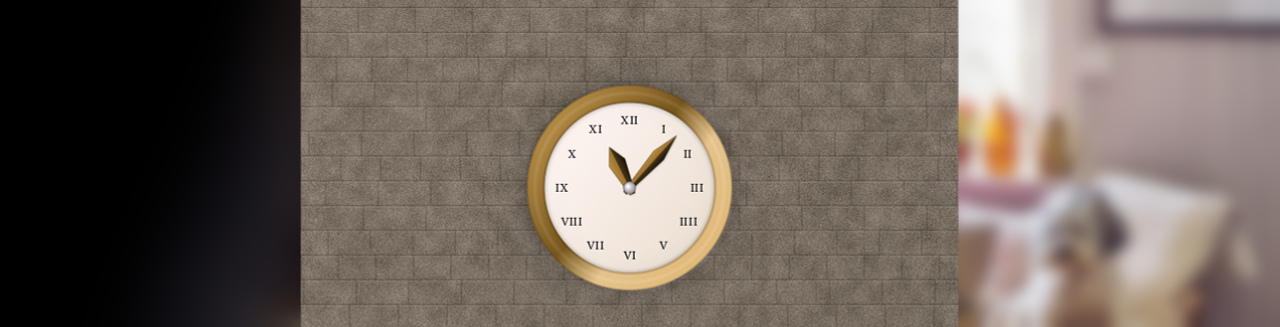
11:07
